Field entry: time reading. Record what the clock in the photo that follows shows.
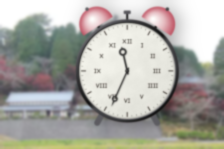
11:34
